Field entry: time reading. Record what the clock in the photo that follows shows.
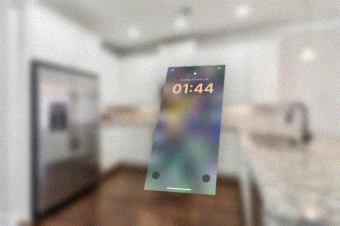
1:44
